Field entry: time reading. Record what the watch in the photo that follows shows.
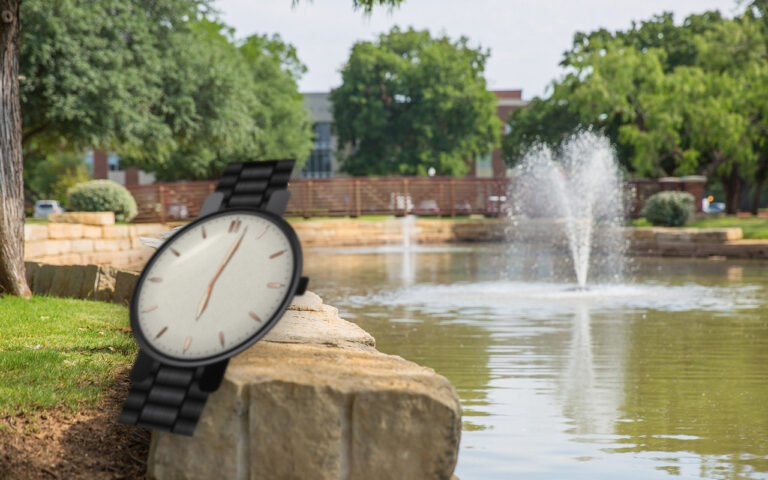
6:02
